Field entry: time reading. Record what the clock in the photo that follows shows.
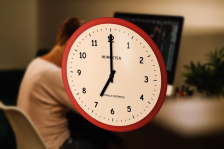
7:00
